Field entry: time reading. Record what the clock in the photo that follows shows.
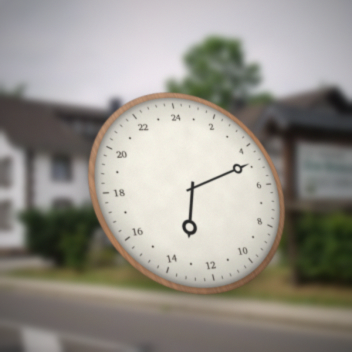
13:12
